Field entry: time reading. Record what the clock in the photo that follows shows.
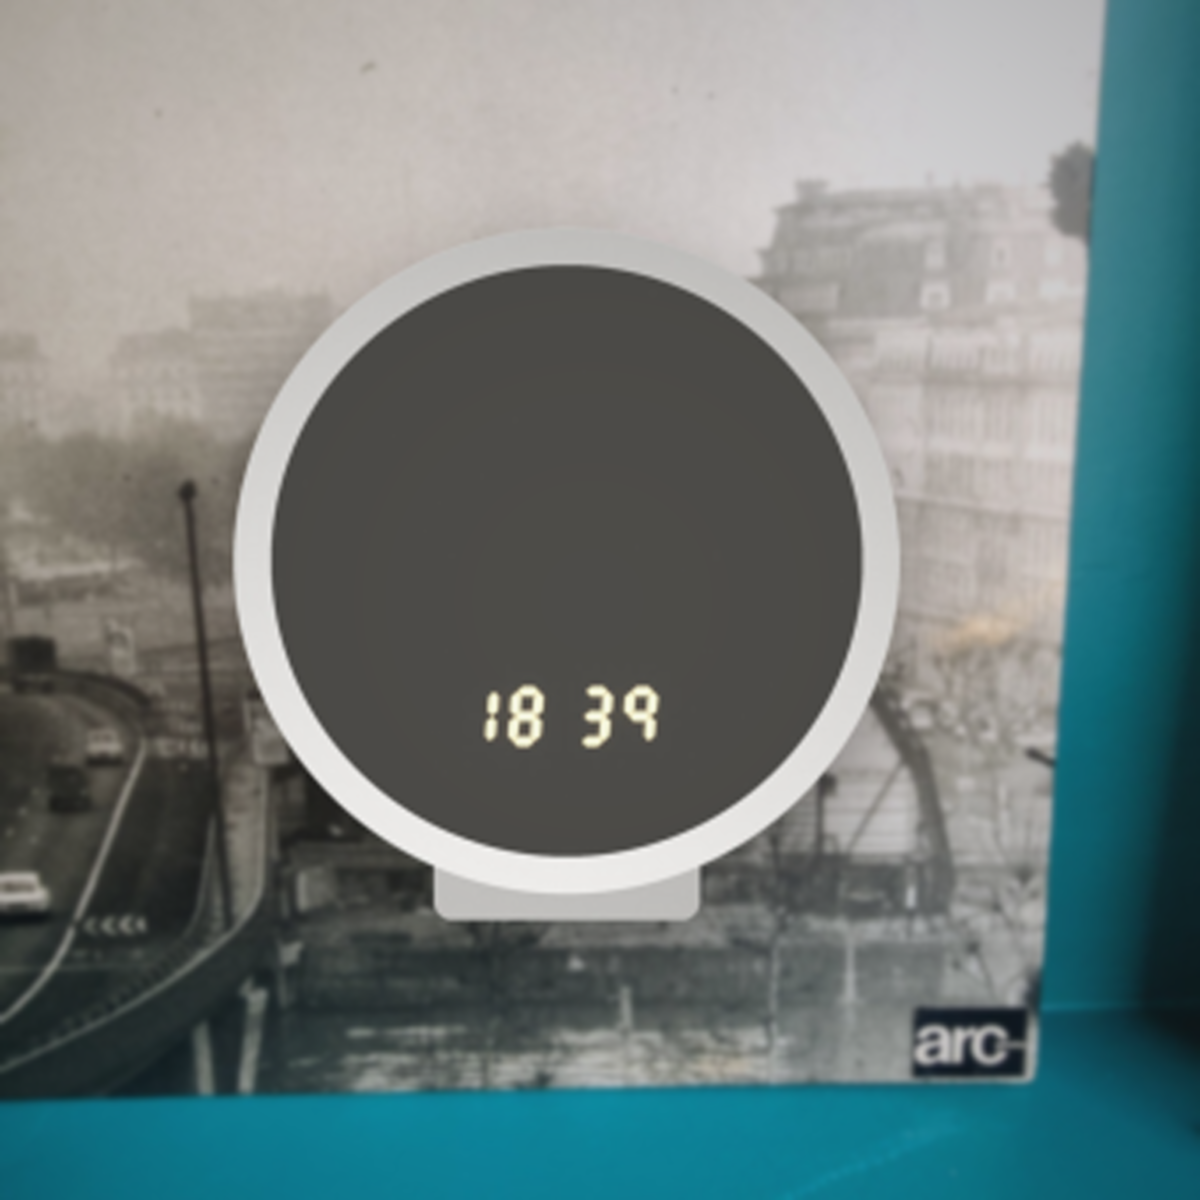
18:39
